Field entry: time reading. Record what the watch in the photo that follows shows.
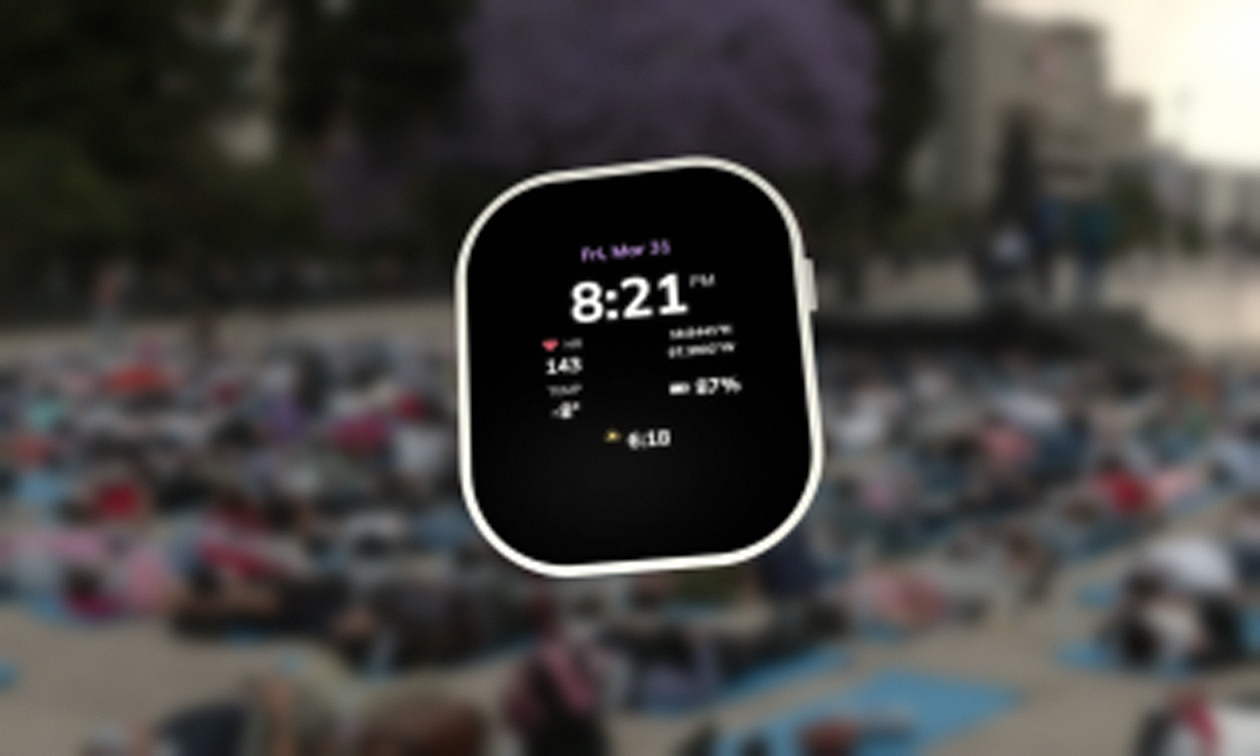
8:21
